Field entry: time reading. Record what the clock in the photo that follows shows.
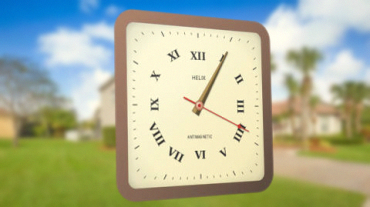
1:05:19
